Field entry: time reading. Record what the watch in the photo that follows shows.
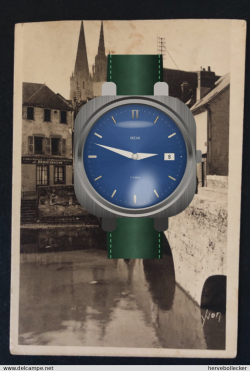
2:48
